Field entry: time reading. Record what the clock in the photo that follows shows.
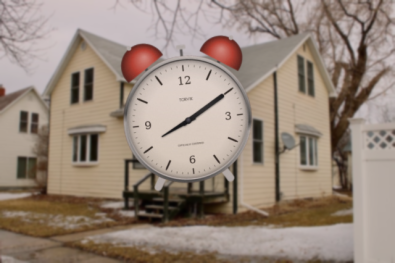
8:10
